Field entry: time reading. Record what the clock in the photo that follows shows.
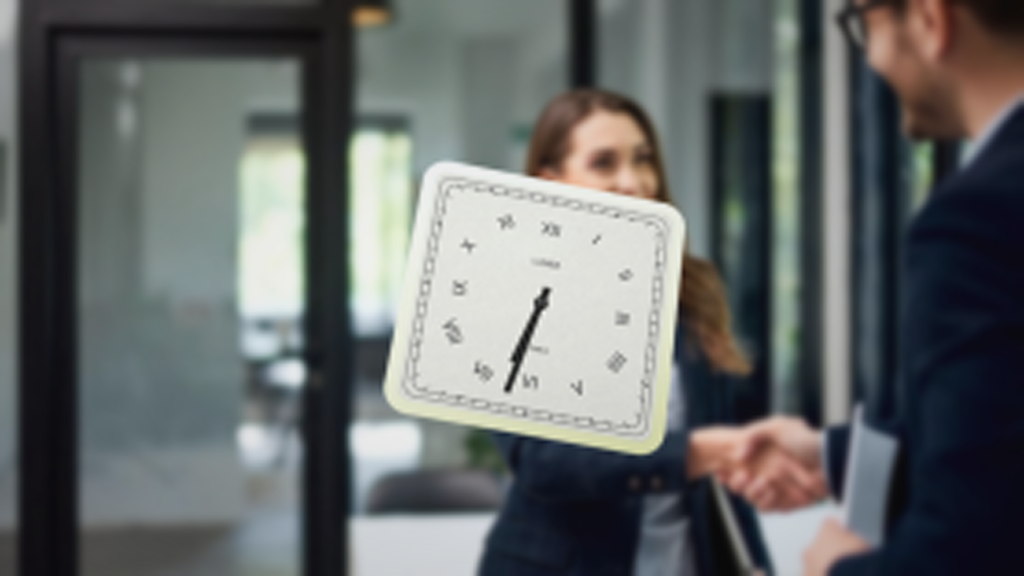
6:32
